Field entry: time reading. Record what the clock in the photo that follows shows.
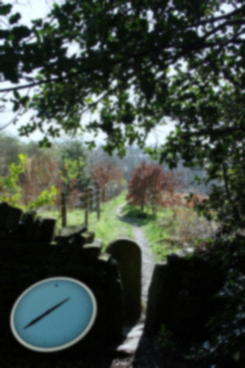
1:38
